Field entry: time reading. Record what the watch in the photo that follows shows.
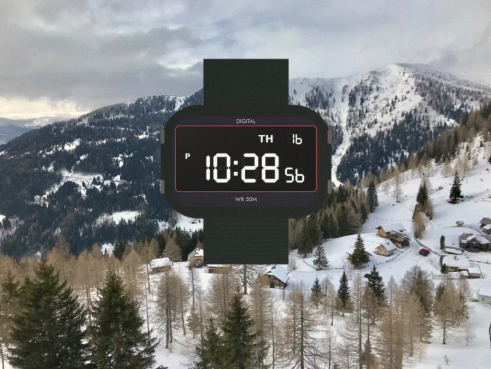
10:28:56
